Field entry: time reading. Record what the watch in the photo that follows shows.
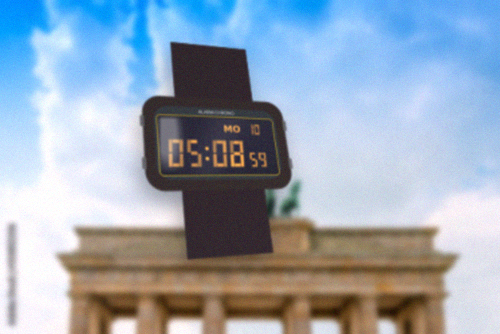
5:08:59
